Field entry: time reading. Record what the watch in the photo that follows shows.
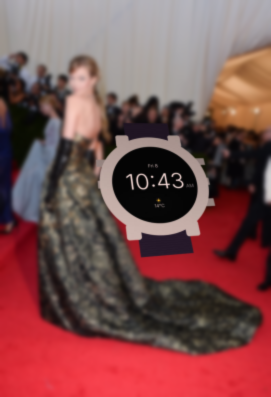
10:43
